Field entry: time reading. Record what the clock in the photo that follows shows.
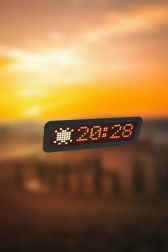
20:28
